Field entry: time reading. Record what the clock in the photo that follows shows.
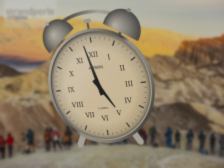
4:58
